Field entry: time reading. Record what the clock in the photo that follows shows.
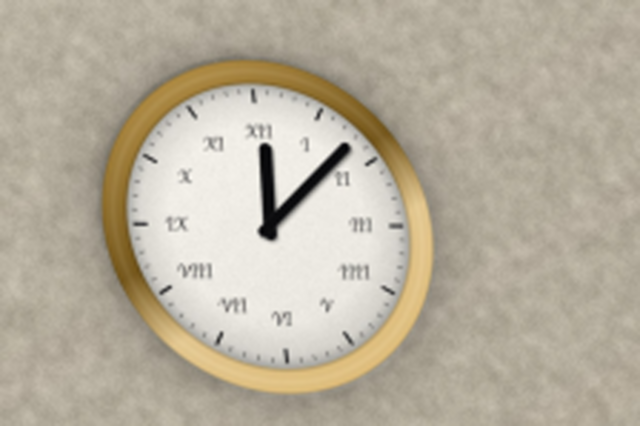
12:08
